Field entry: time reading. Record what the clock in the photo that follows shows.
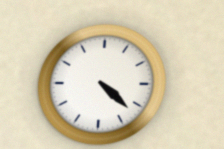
4:22
